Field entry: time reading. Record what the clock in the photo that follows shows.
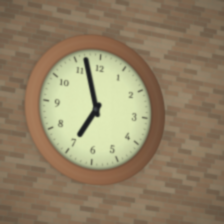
6:57
